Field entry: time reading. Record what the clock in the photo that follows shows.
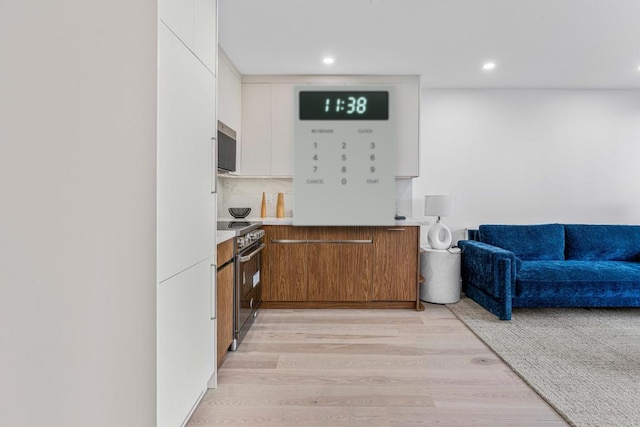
11:38
